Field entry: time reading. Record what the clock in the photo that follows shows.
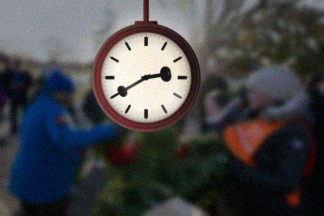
2:40
